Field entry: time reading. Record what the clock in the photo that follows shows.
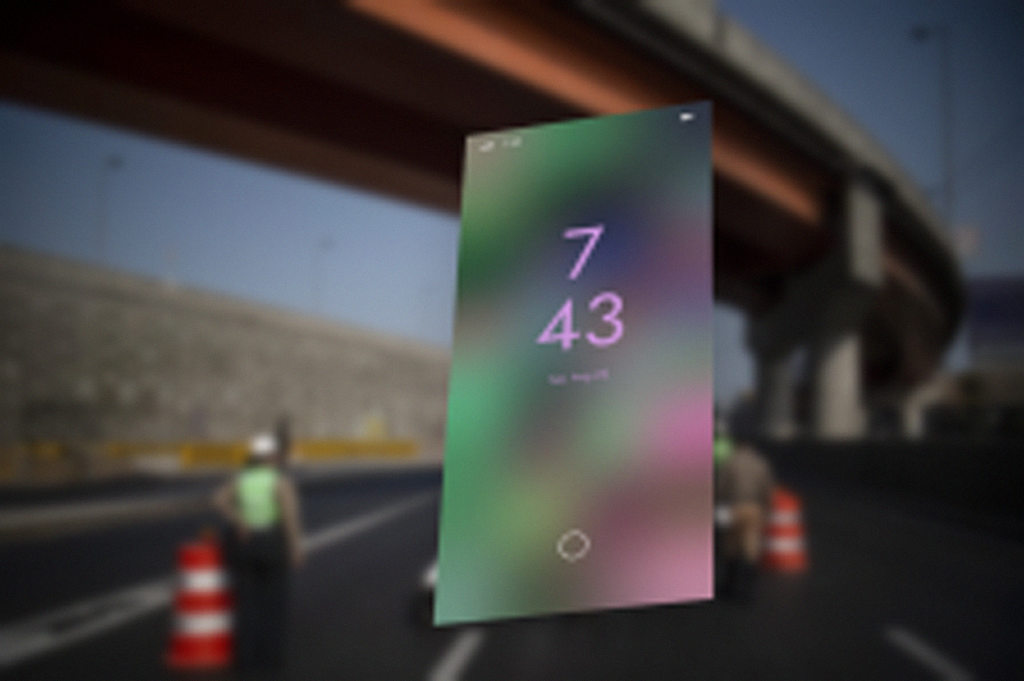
7:43
